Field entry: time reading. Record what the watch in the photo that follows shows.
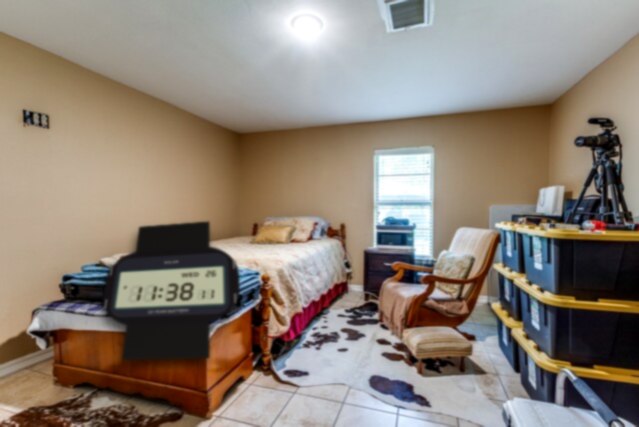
11:38
